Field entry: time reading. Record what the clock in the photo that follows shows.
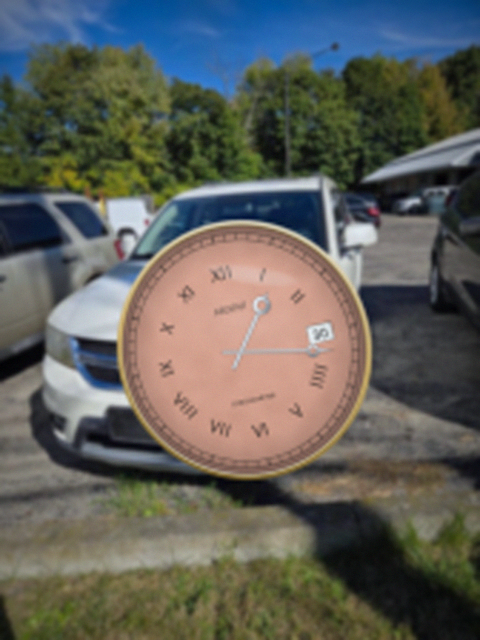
1:17
